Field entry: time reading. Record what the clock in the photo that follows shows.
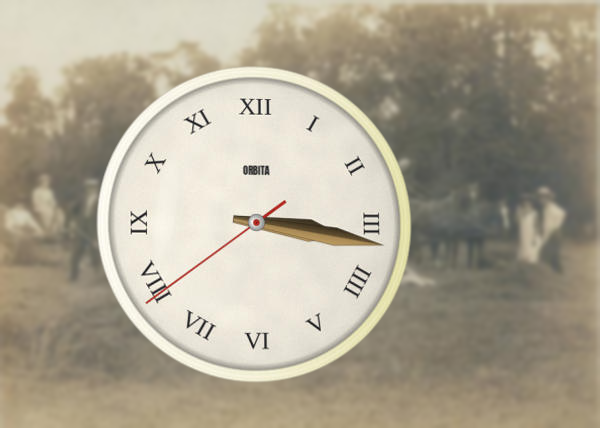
3:16:39
